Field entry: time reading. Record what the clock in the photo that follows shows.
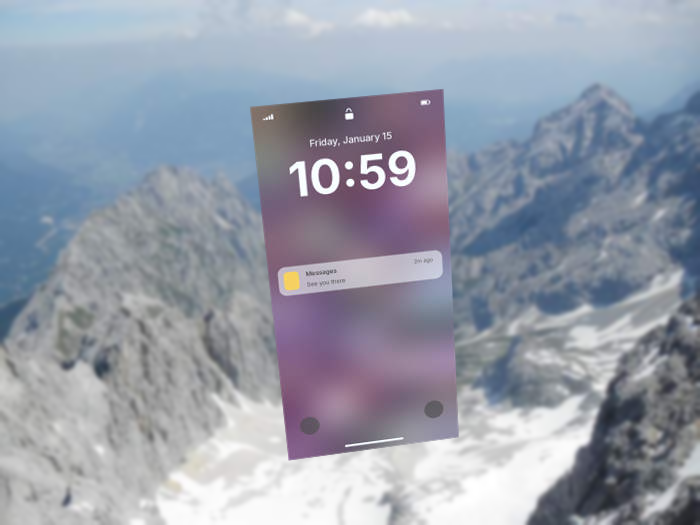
10:59
